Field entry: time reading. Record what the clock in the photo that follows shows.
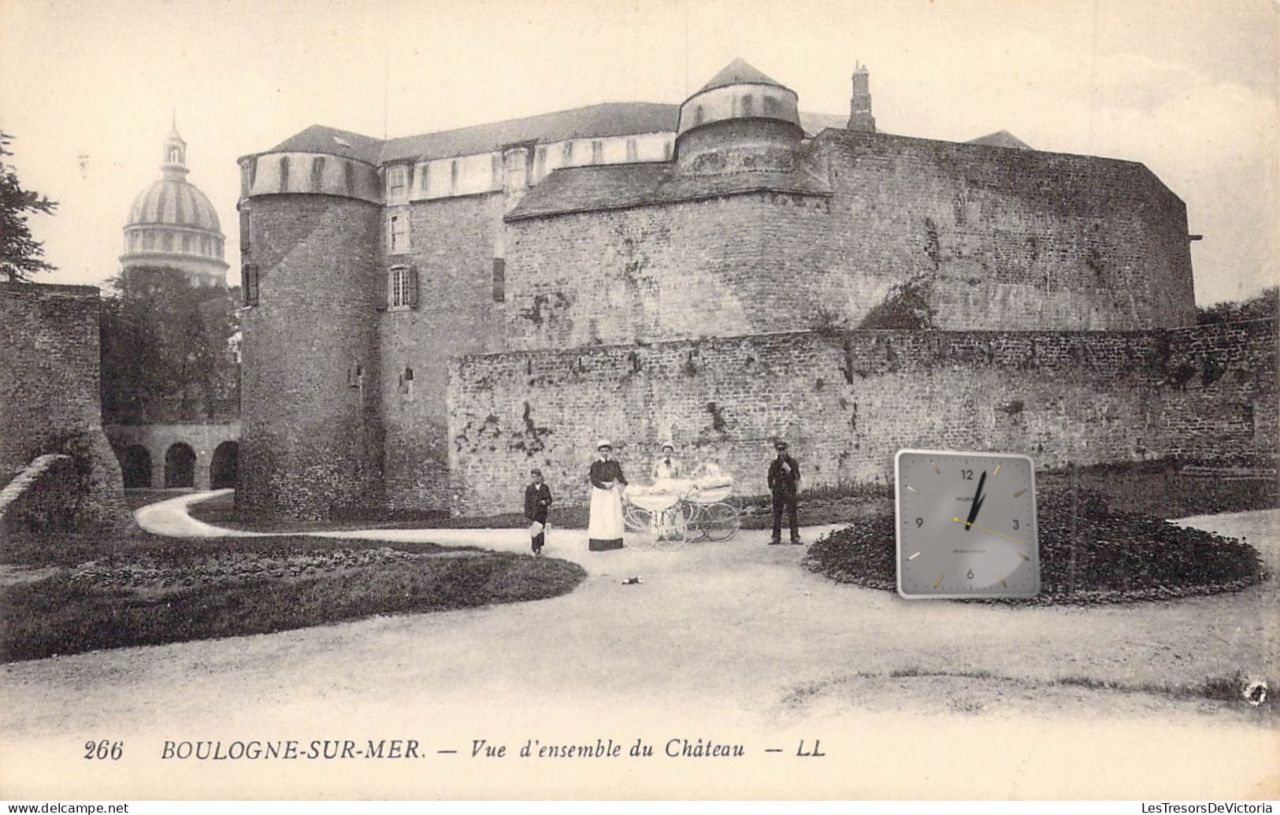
1:03:18
